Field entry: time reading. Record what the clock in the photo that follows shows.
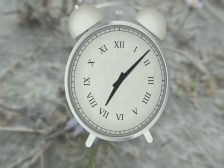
7:08
